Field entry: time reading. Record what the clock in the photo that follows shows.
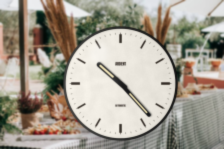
10:23
